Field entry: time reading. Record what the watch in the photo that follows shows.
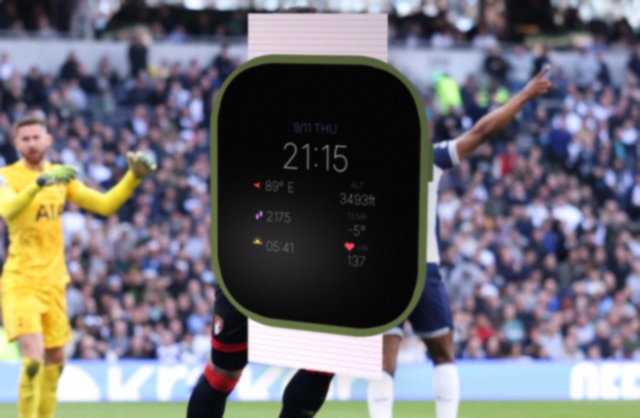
21:15
